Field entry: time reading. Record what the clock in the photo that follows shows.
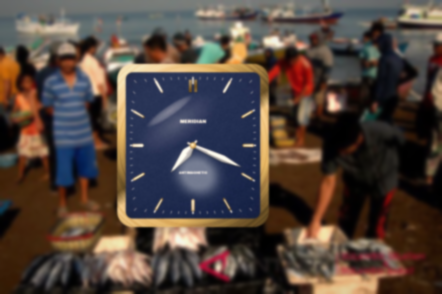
7:19
